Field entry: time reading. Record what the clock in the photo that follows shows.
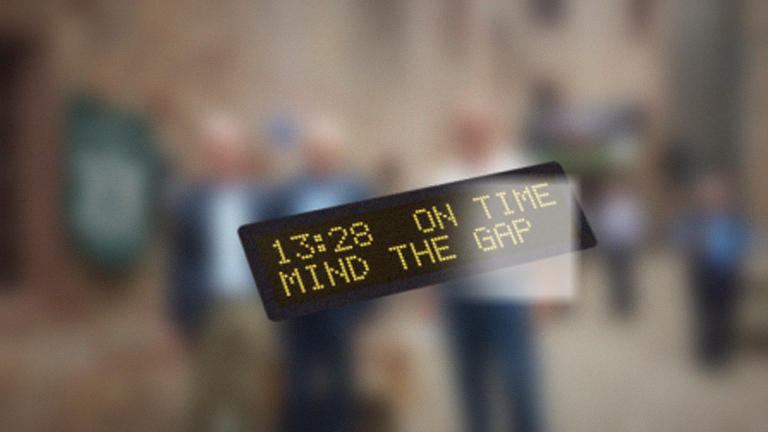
13:28
